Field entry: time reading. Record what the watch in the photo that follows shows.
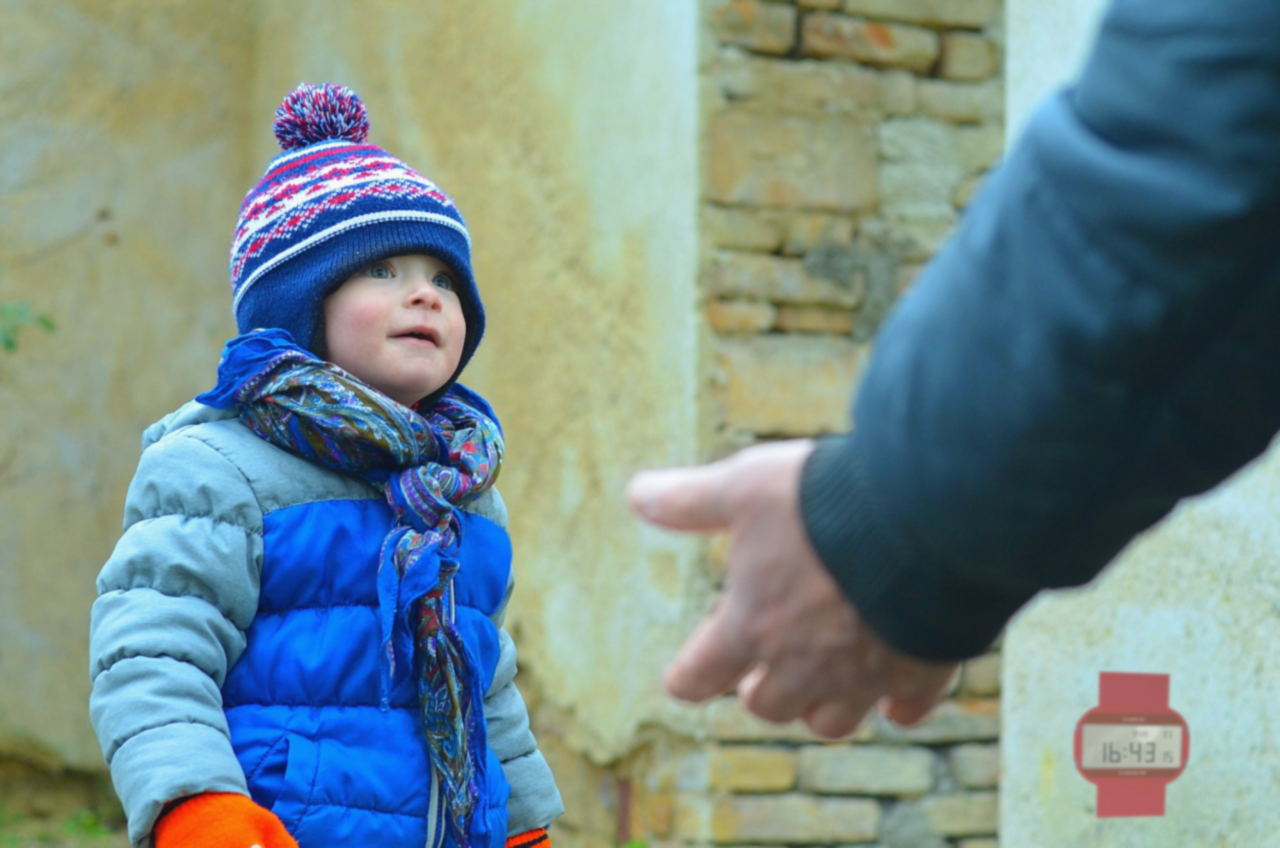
16:43
